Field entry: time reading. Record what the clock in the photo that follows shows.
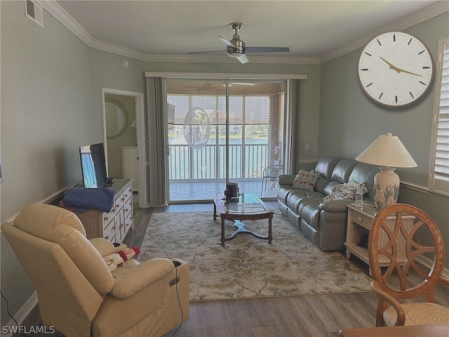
10:18
